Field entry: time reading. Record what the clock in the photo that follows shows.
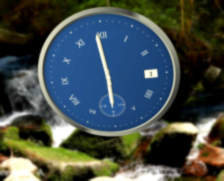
5:59
